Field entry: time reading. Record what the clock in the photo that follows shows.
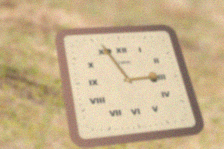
2:56
